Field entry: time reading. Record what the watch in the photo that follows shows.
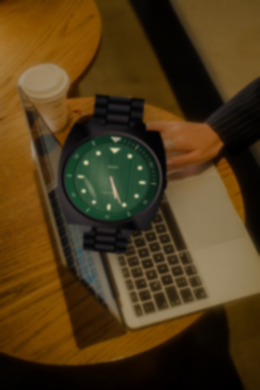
5:26
